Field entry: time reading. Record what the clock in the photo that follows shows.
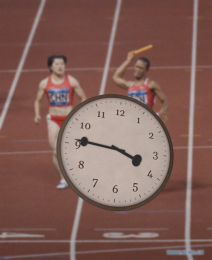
3:46
